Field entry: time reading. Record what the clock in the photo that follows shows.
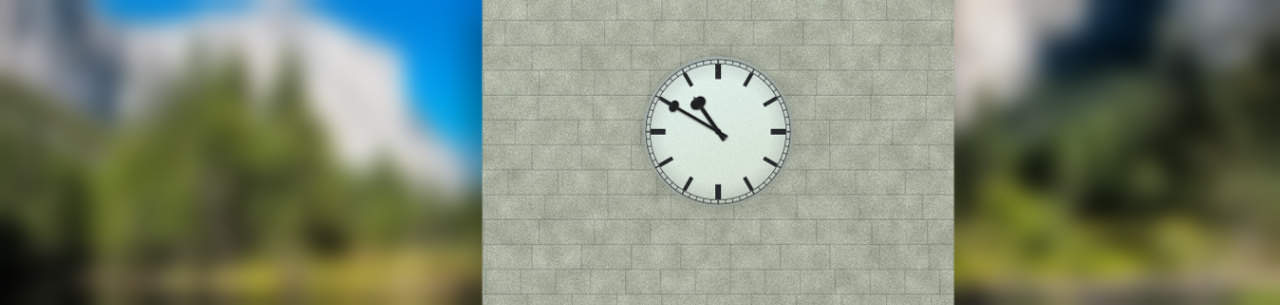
10:50
